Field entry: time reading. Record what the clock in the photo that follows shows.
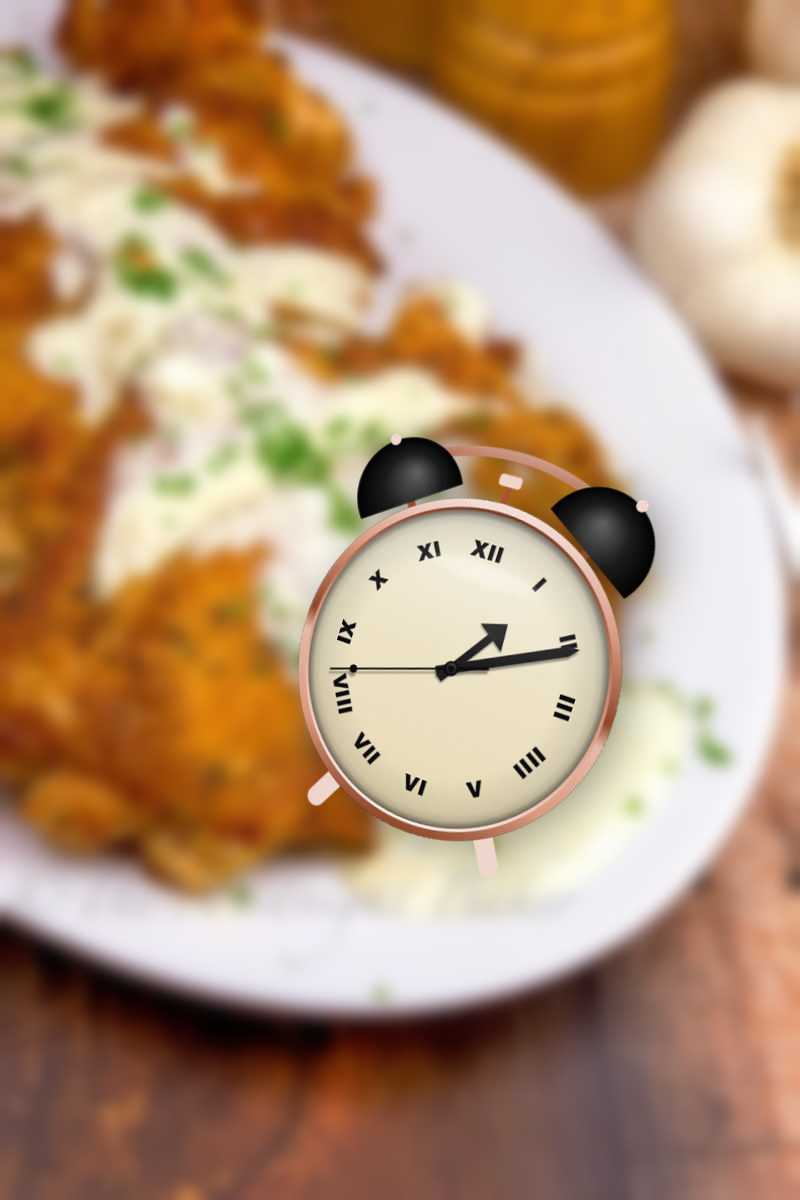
1:10:42
